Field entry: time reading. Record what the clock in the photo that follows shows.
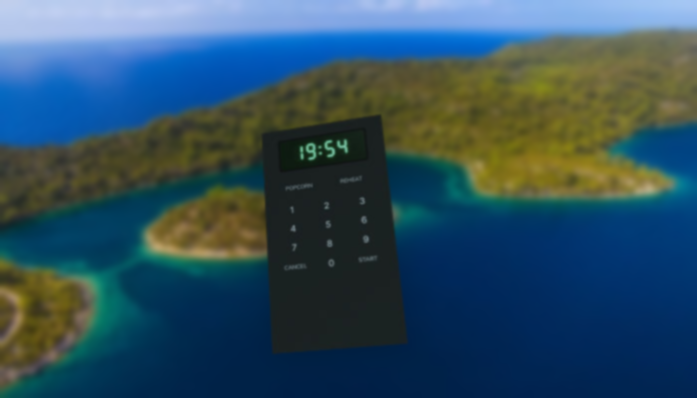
19:54
